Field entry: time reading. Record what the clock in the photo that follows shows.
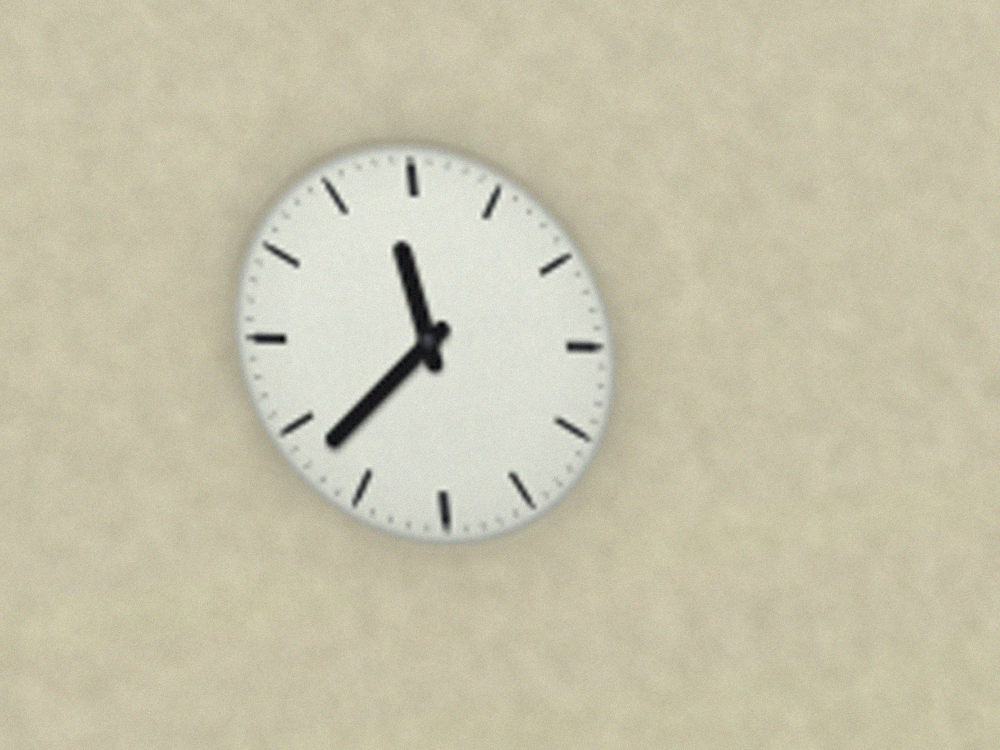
11:38
